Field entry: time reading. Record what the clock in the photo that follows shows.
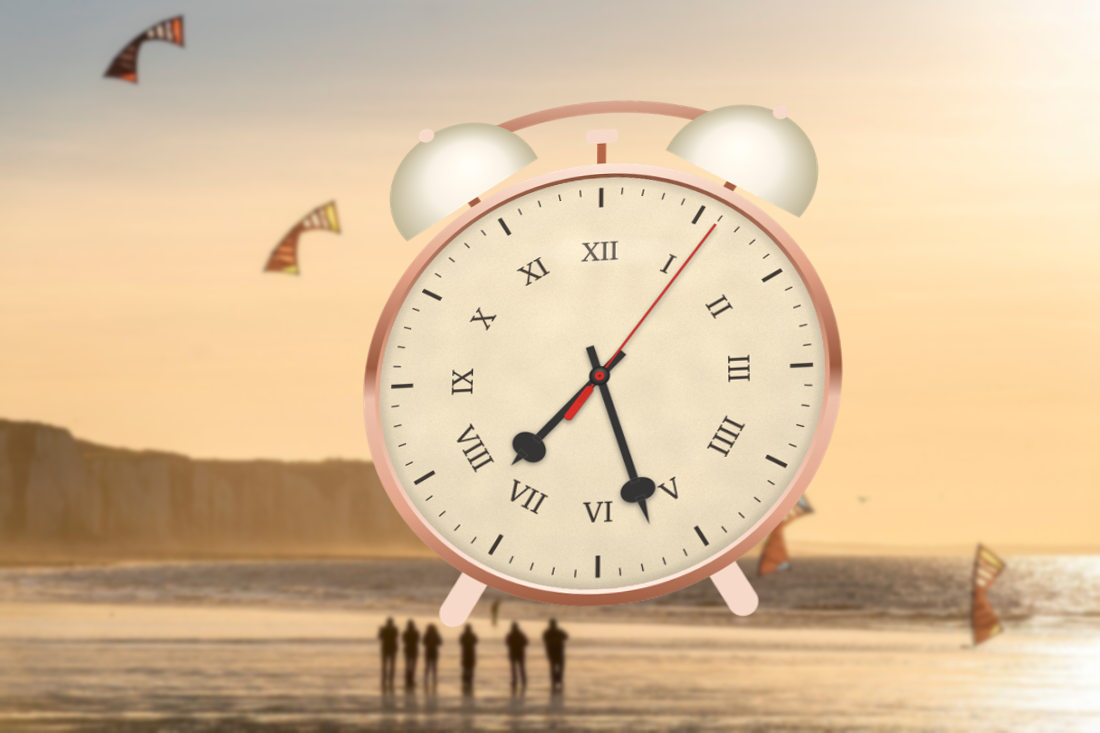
7:27:06
